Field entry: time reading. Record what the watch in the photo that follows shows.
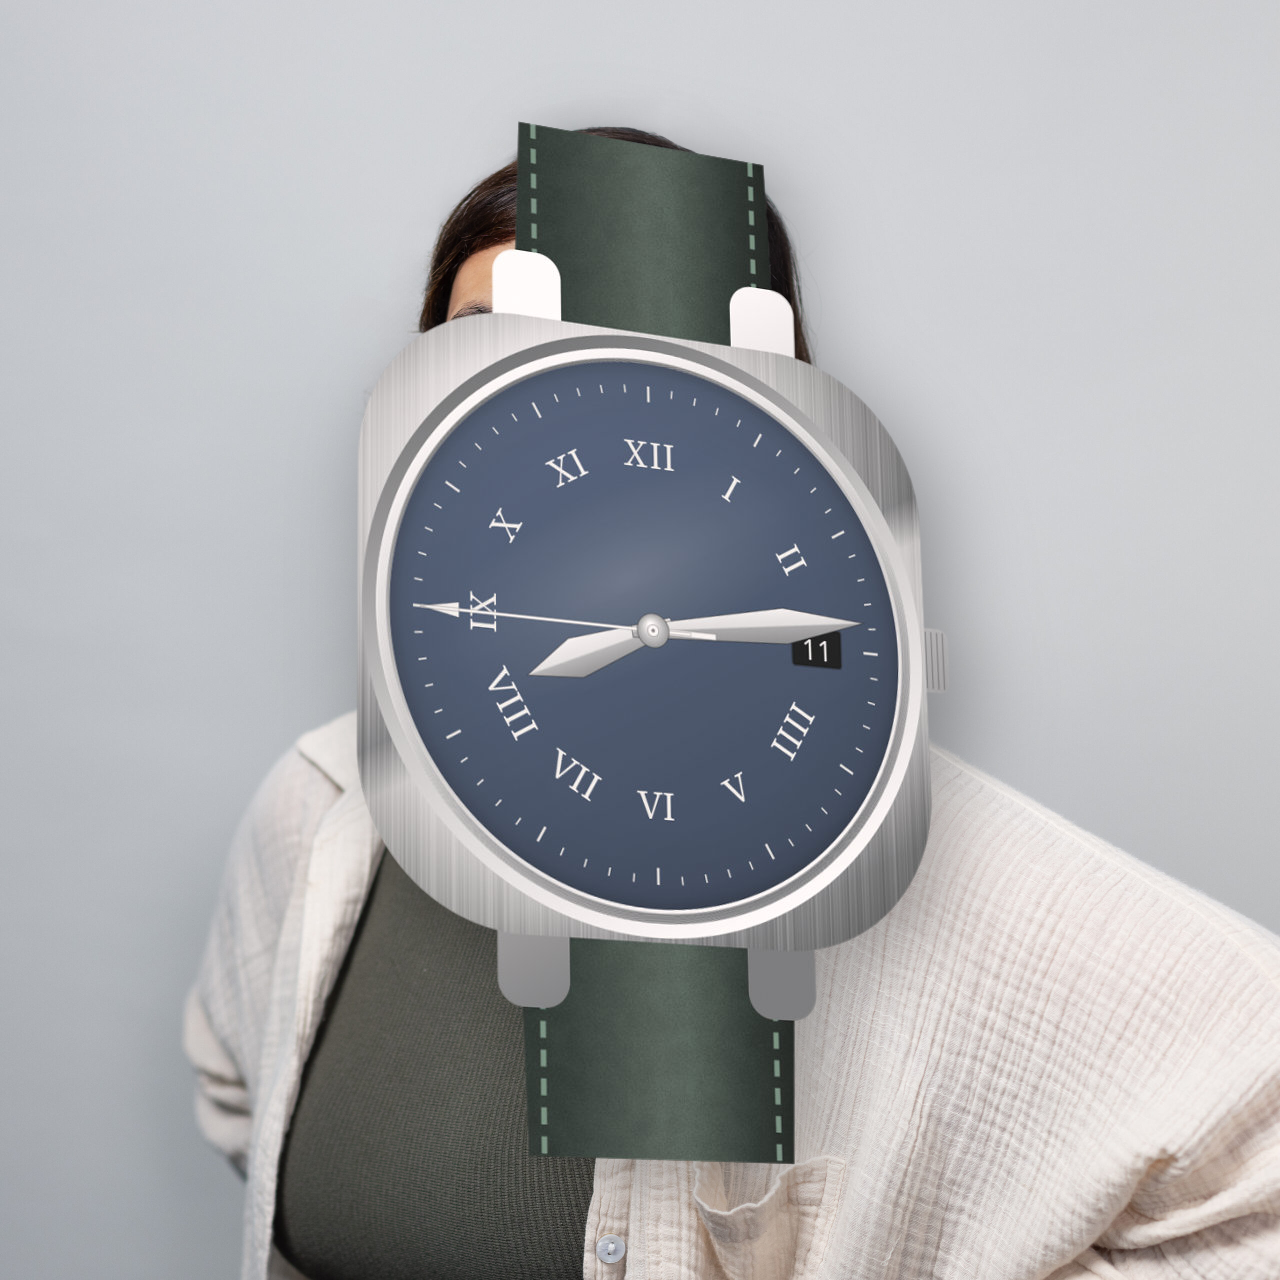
8:13:45
